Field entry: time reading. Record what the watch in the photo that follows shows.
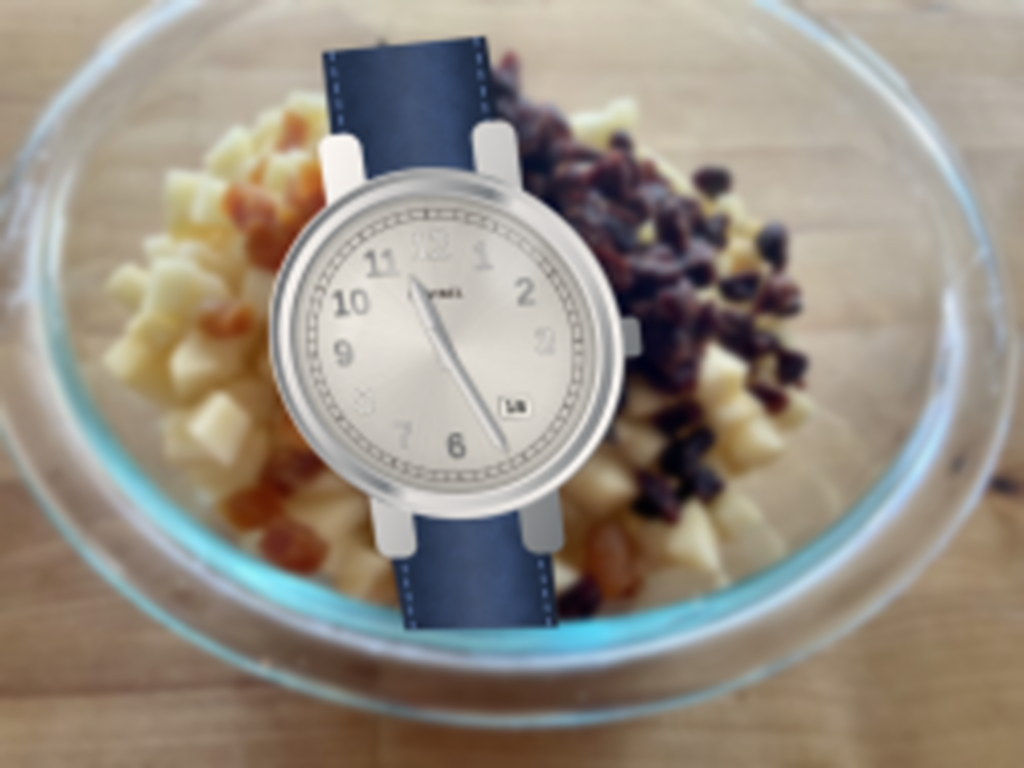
11:26
